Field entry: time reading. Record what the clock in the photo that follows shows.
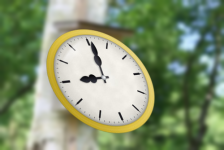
9:01
